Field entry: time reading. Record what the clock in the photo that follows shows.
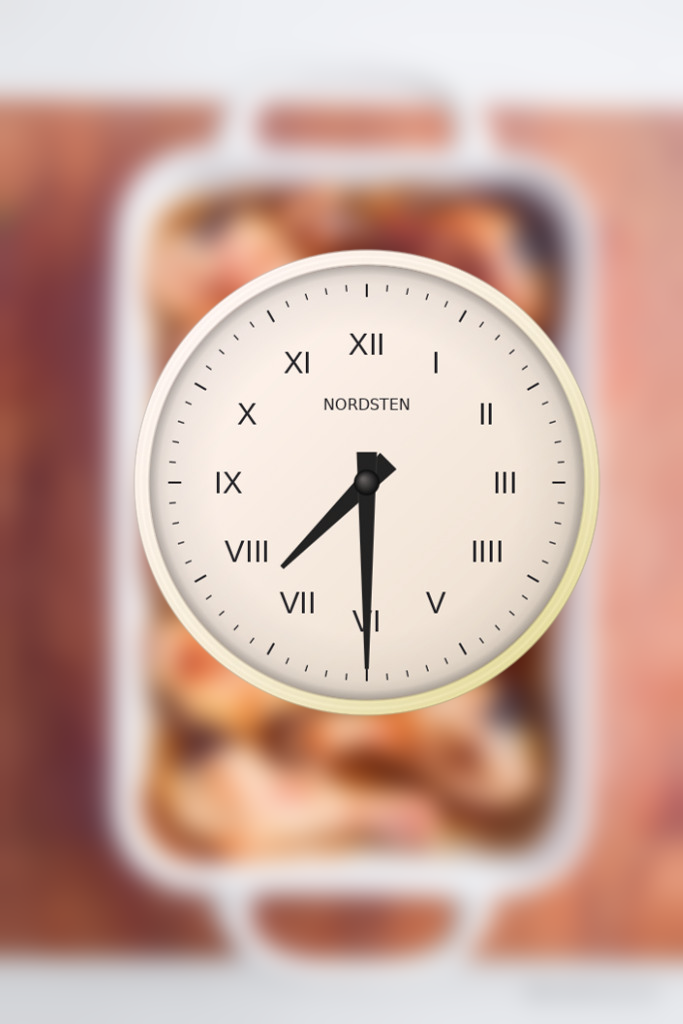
7:30
